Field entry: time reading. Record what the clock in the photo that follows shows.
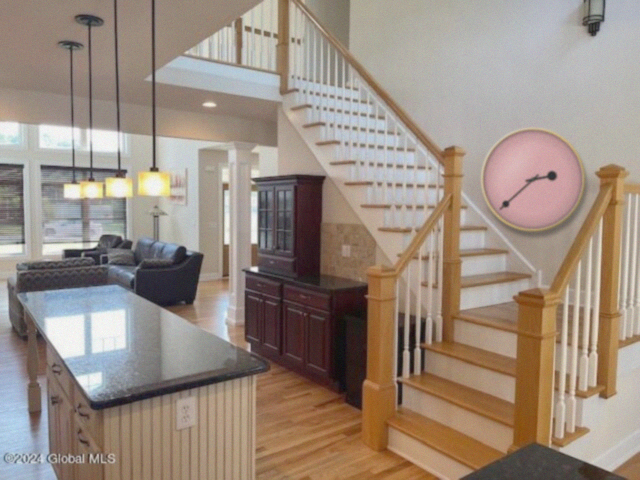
2:38
